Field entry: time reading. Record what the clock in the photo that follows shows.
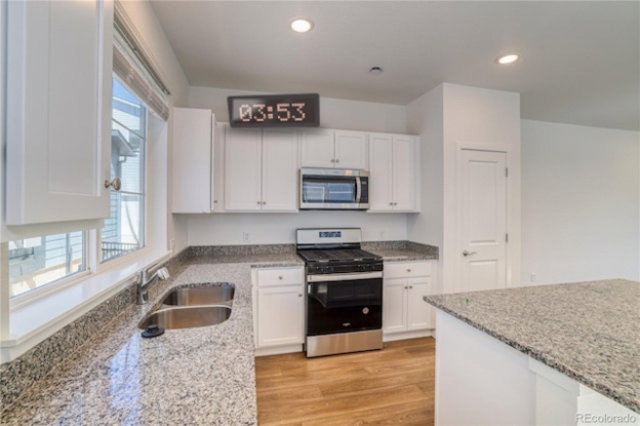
3:53
